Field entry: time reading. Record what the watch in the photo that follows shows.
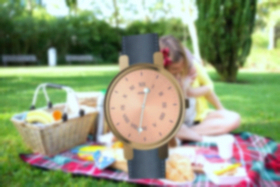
12:32
